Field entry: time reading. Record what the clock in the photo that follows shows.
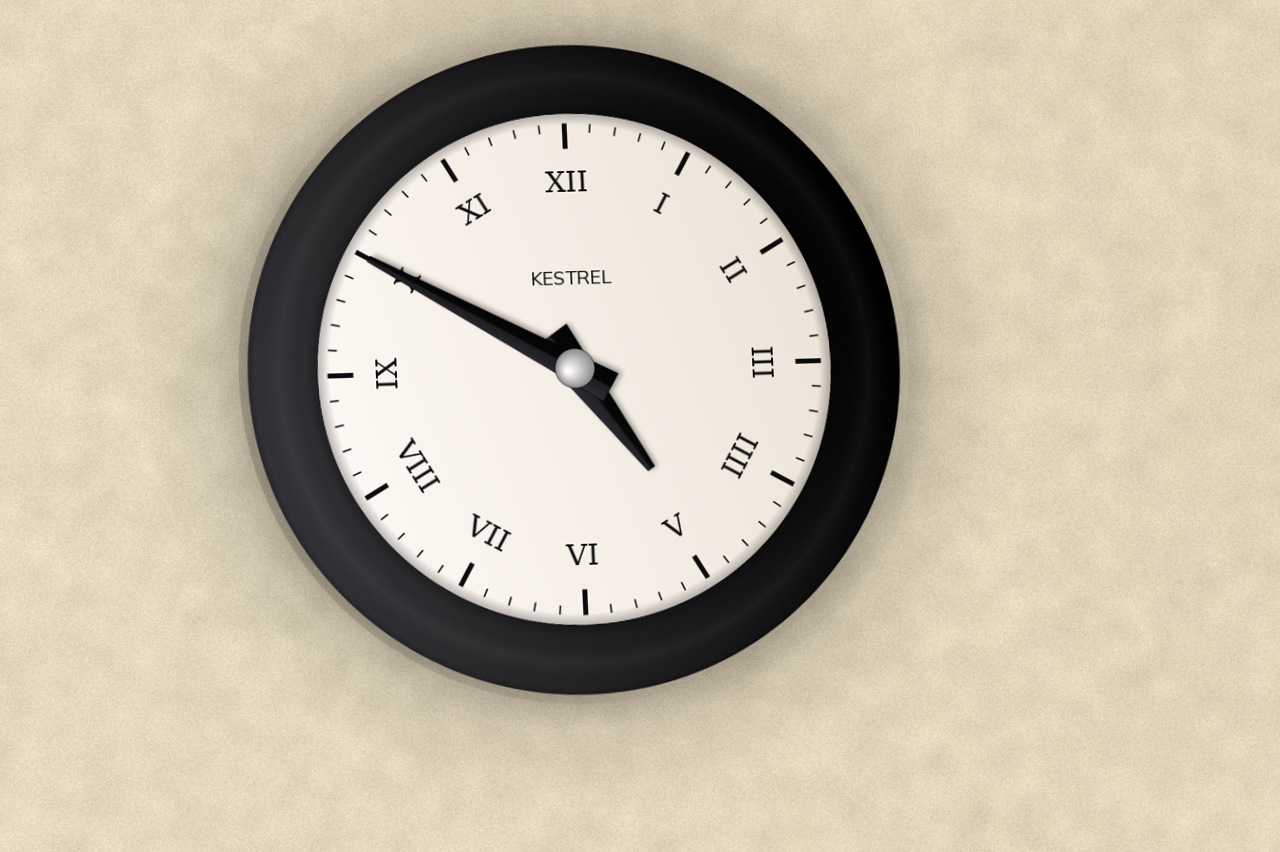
4:50
